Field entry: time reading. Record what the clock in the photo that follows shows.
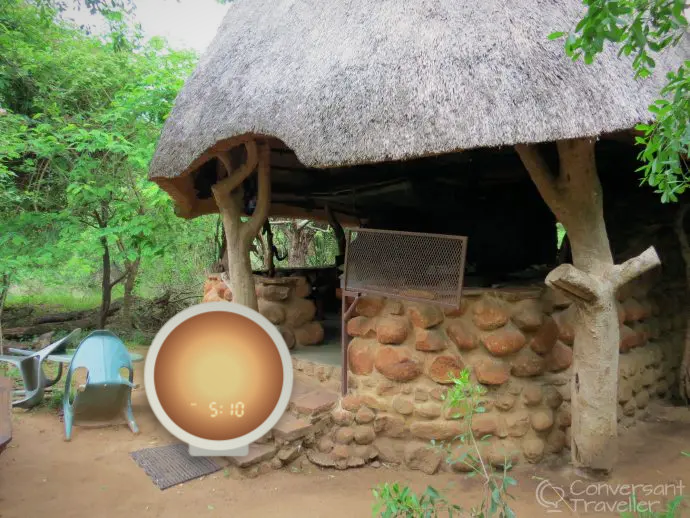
5:10
